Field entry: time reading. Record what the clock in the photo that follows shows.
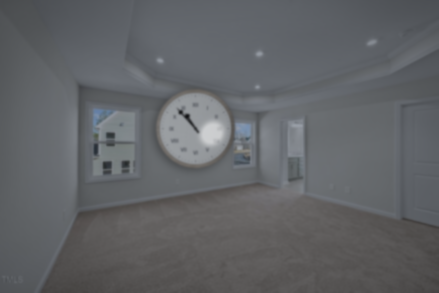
10:53
